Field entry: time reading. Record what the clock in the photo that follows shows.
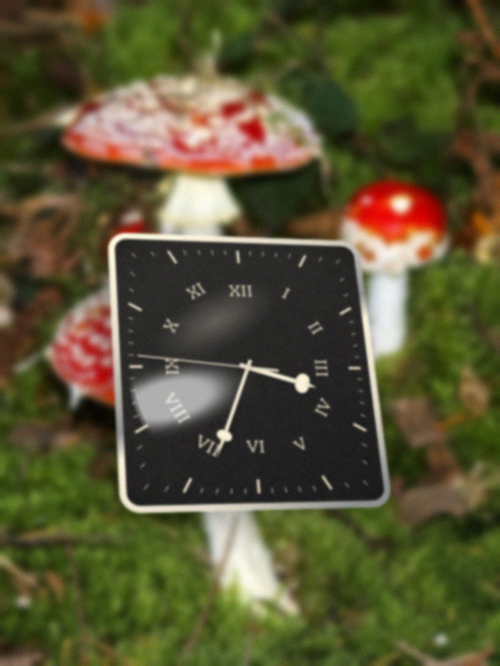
3:33:46
